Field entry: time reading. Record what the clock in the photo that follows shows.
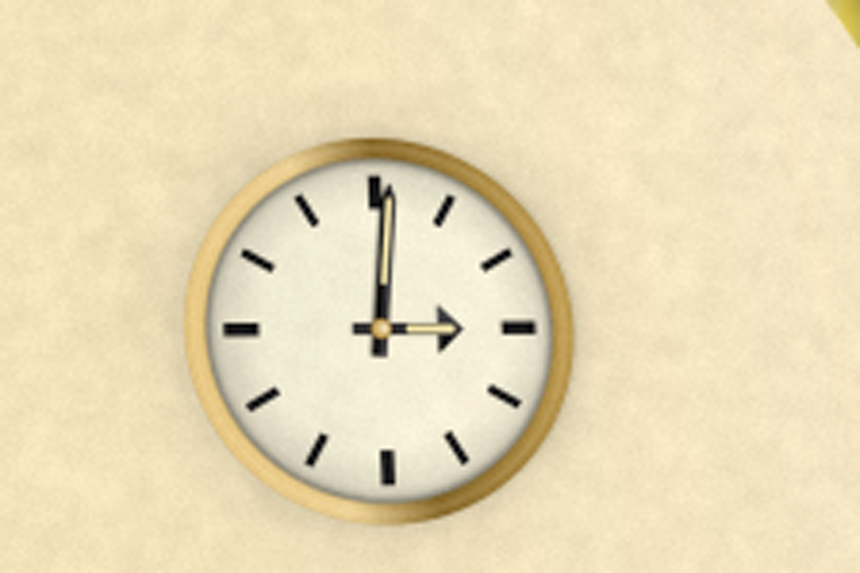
3:01
